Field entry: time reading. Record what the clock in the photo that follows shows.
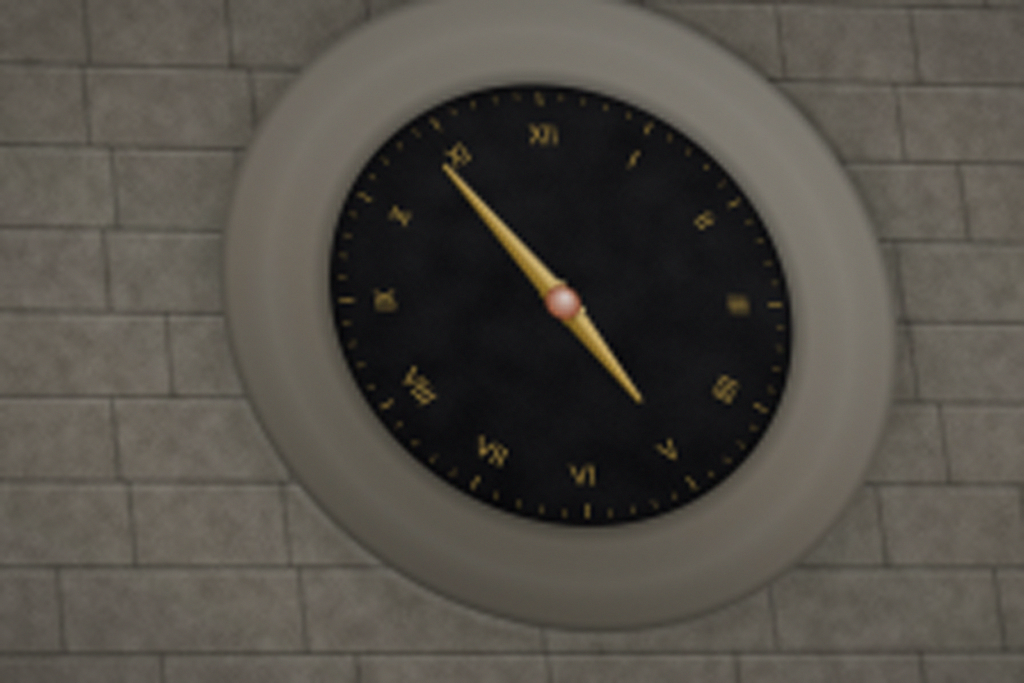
4:54
